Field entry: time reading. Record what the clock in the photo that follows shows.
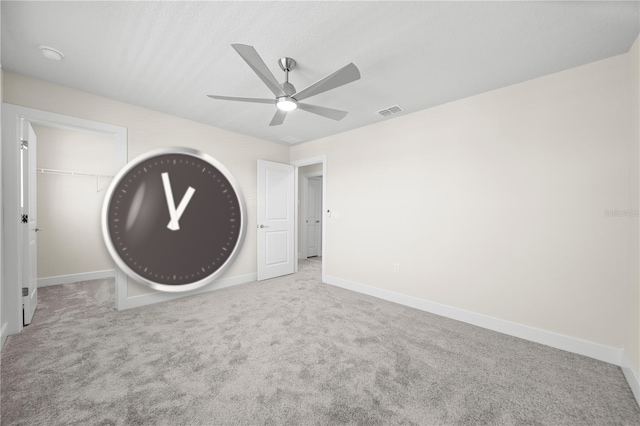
12:58
